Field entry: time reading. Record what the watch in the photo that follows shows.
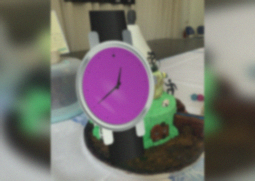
12:40
